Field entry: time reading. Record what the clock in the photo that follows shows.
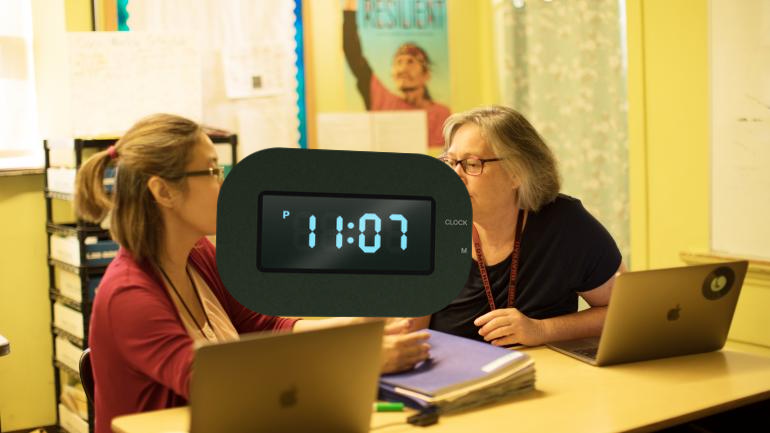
11:07
